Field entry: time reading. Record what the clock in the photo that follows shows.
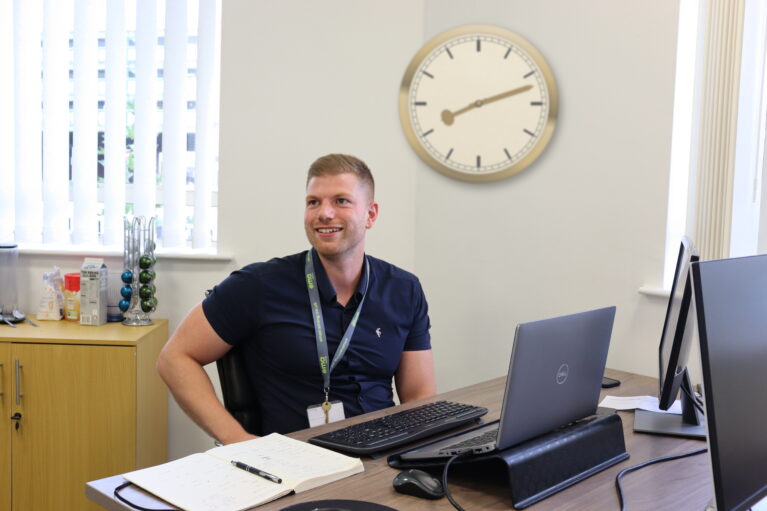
8:12
